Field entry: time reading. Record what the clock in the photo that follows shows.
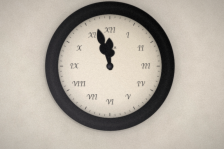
11:57
